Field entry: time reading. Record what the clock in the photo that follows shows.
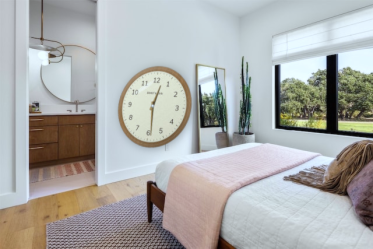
12:29
